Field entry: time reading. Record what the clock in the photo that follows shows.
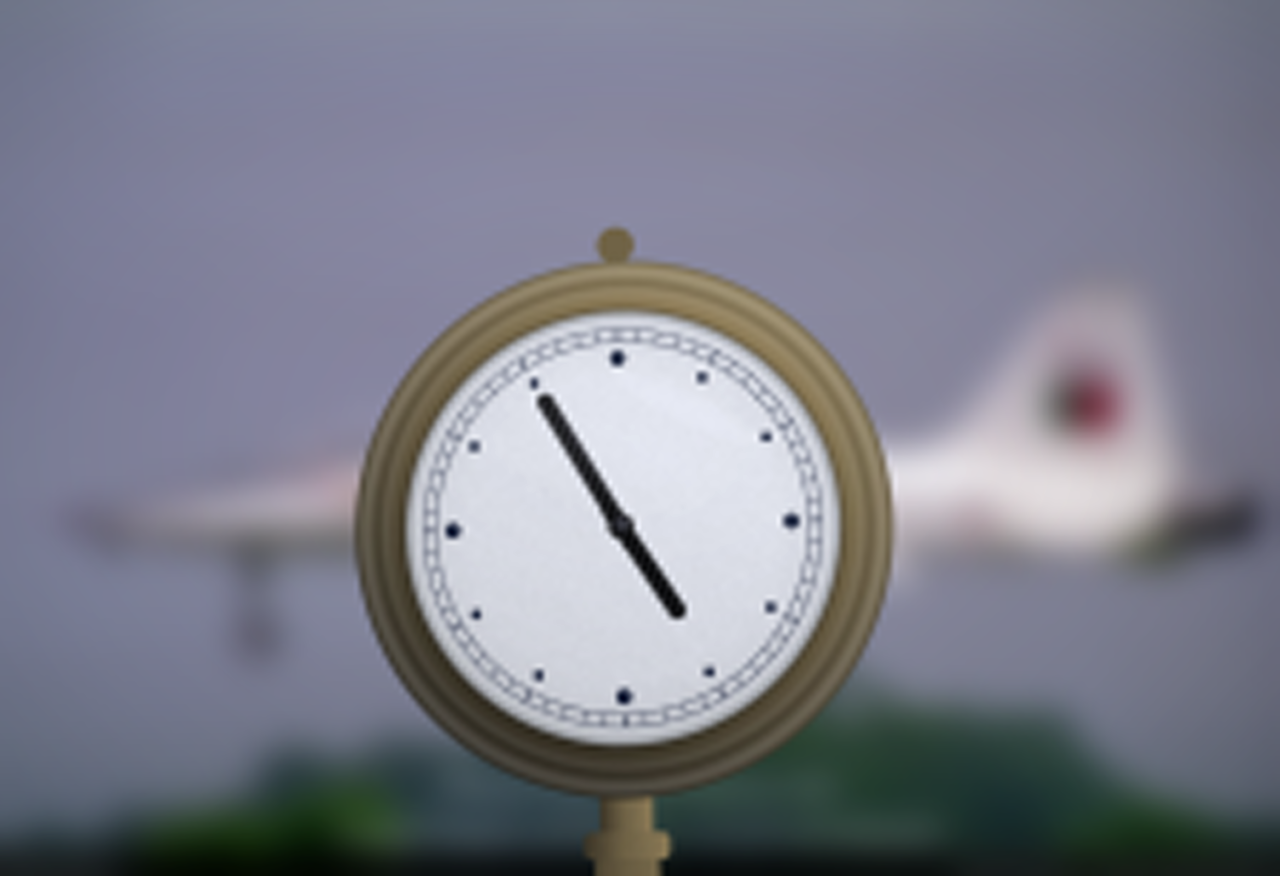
4:55
